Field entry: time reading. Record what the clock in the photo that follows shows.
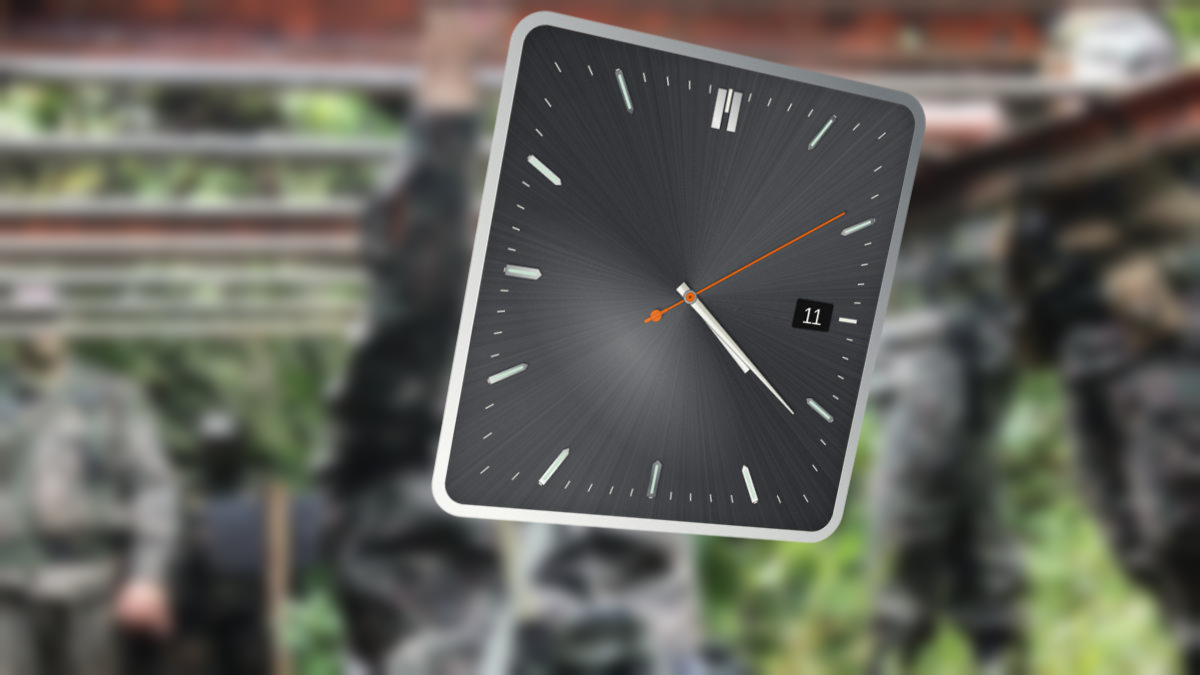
4:21:09
